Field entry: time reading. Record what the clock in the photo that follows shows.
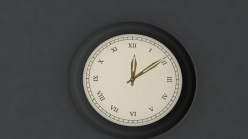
12:09
